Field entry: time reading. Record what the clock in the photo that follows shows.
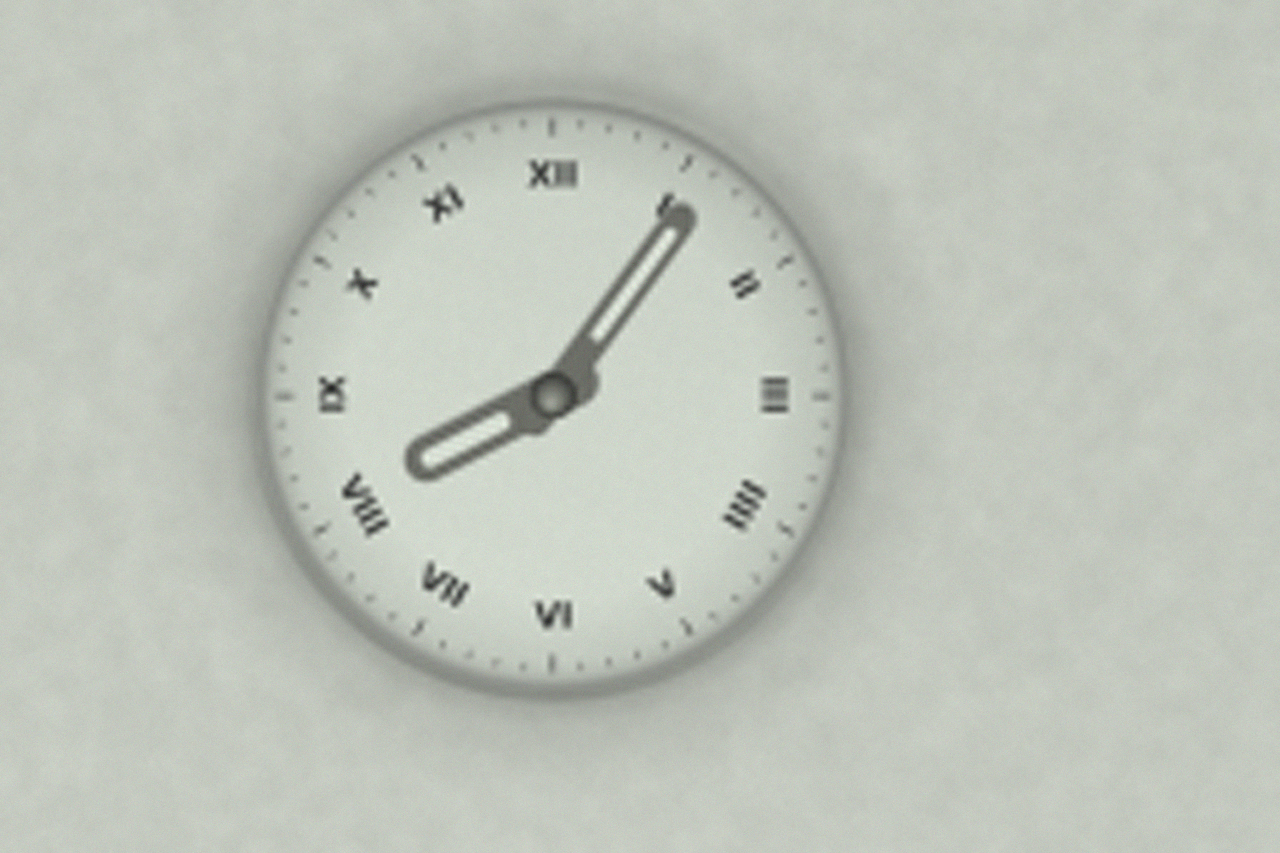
8:06
